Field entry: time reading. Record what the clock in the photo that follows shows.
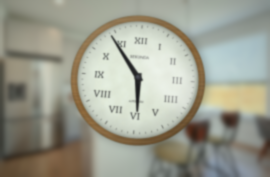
5:54
